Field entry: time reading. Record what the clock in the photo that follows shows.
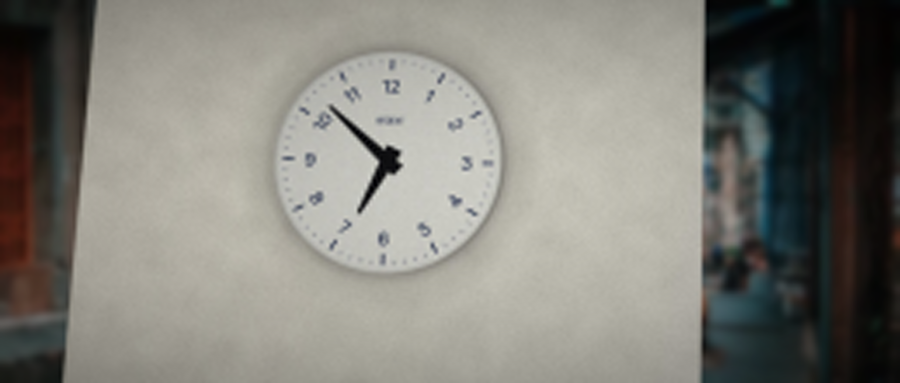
6:52
